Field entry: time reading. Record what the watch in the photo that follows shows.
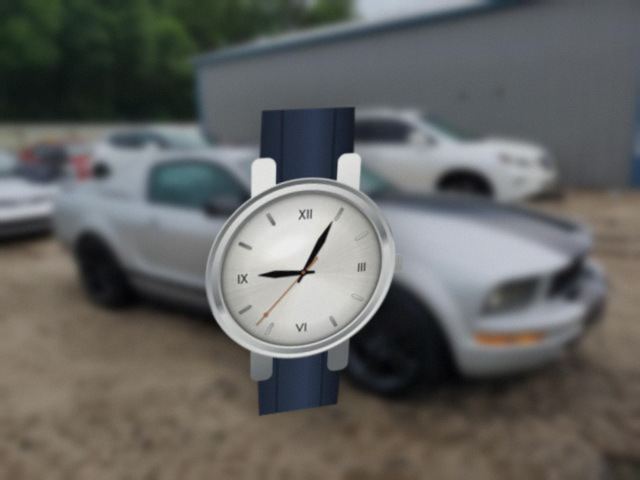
9:04:37
